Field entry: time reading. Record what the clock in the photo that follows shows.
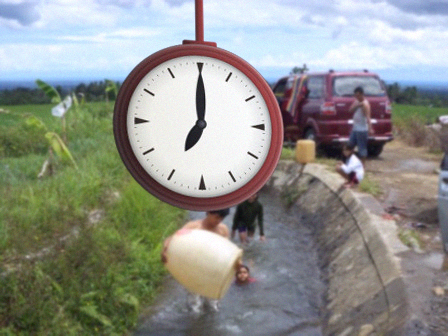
7:00
